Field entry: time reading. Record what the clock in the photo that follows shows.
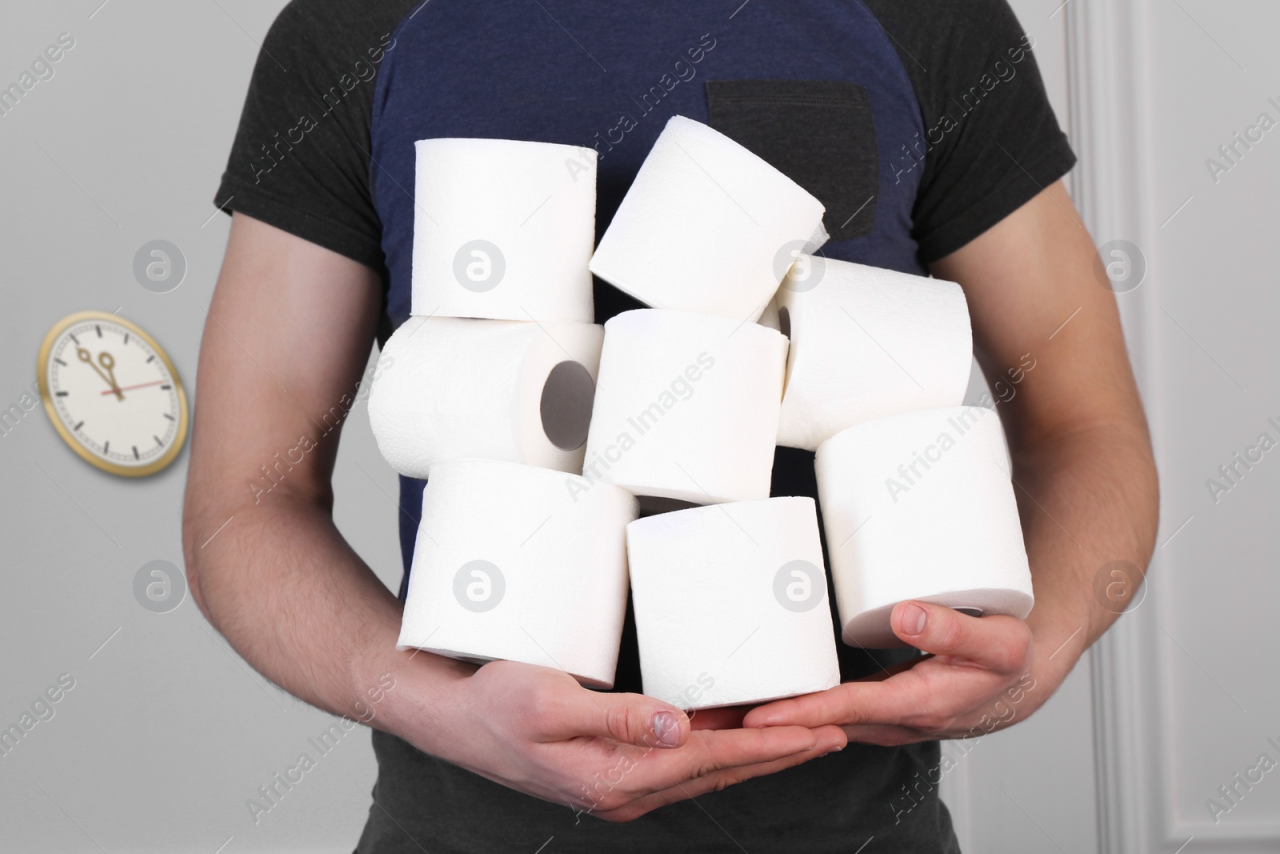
11:54:14
